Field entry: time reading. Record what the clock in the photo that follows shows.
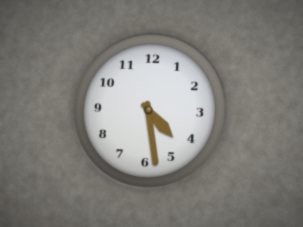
4:28
